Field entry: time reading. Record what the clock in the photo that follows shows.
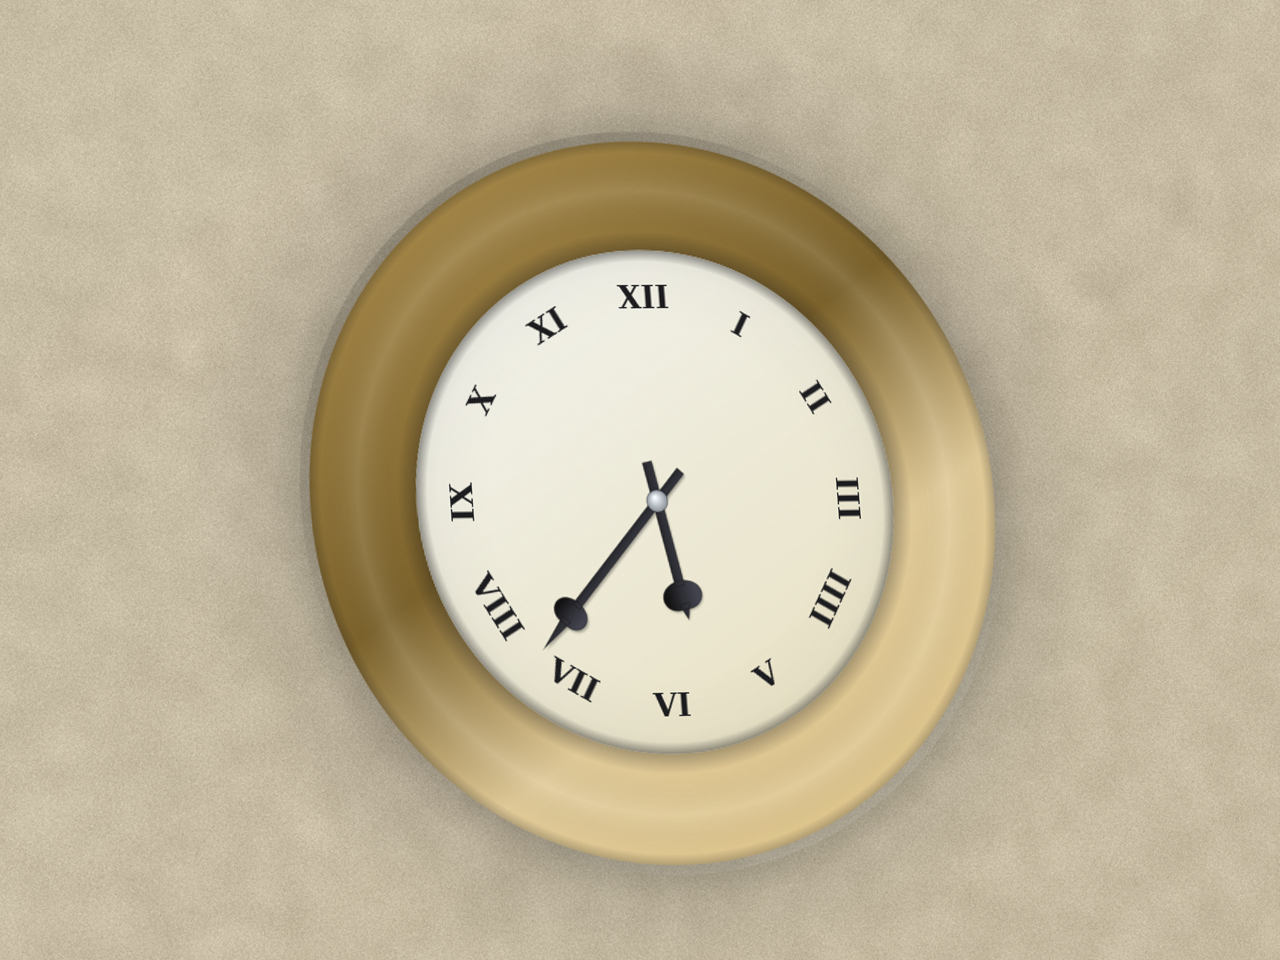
5:37
